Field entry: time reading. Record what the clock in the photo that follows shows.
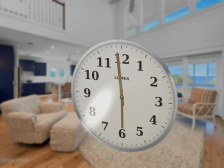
5:59
